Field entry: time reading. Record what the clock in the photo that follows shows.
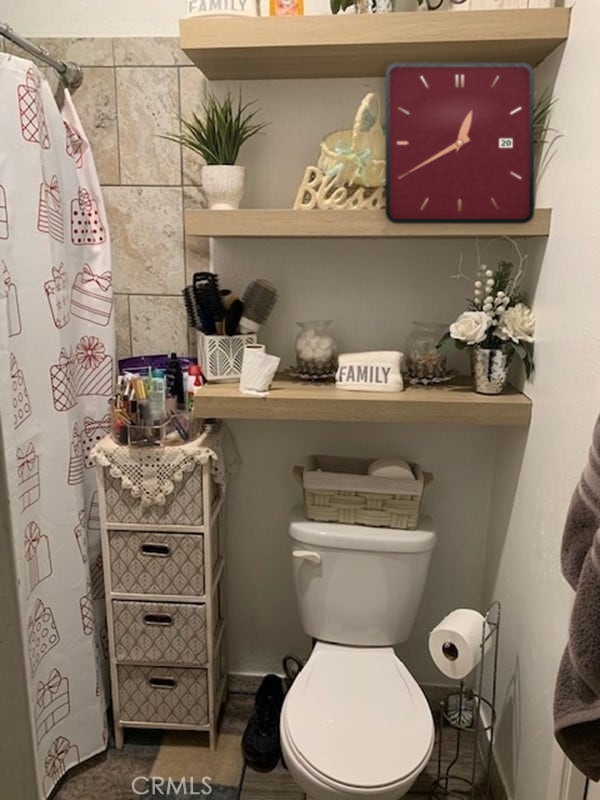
12:40
